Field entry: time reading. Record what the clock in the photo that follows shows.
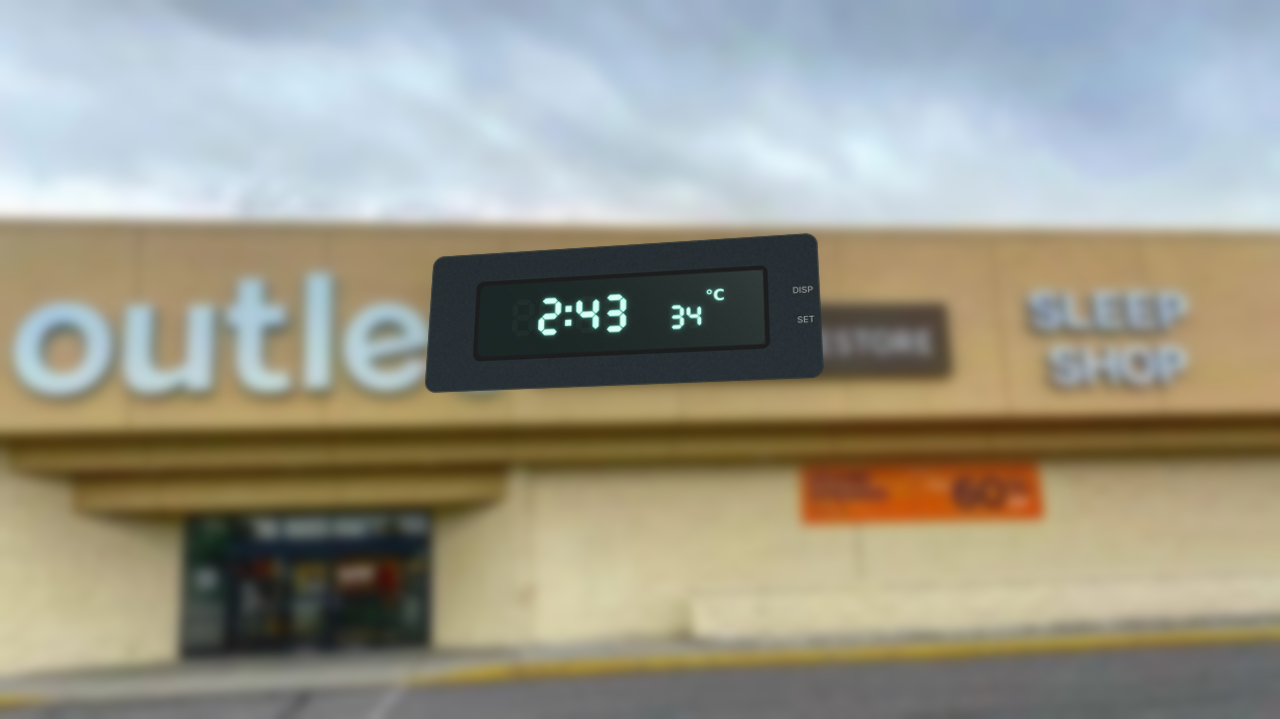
2:43
